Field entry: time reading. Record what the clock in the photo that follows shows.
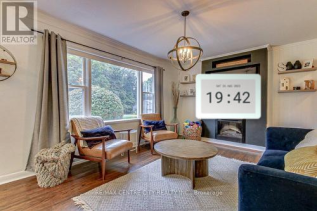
19:42
